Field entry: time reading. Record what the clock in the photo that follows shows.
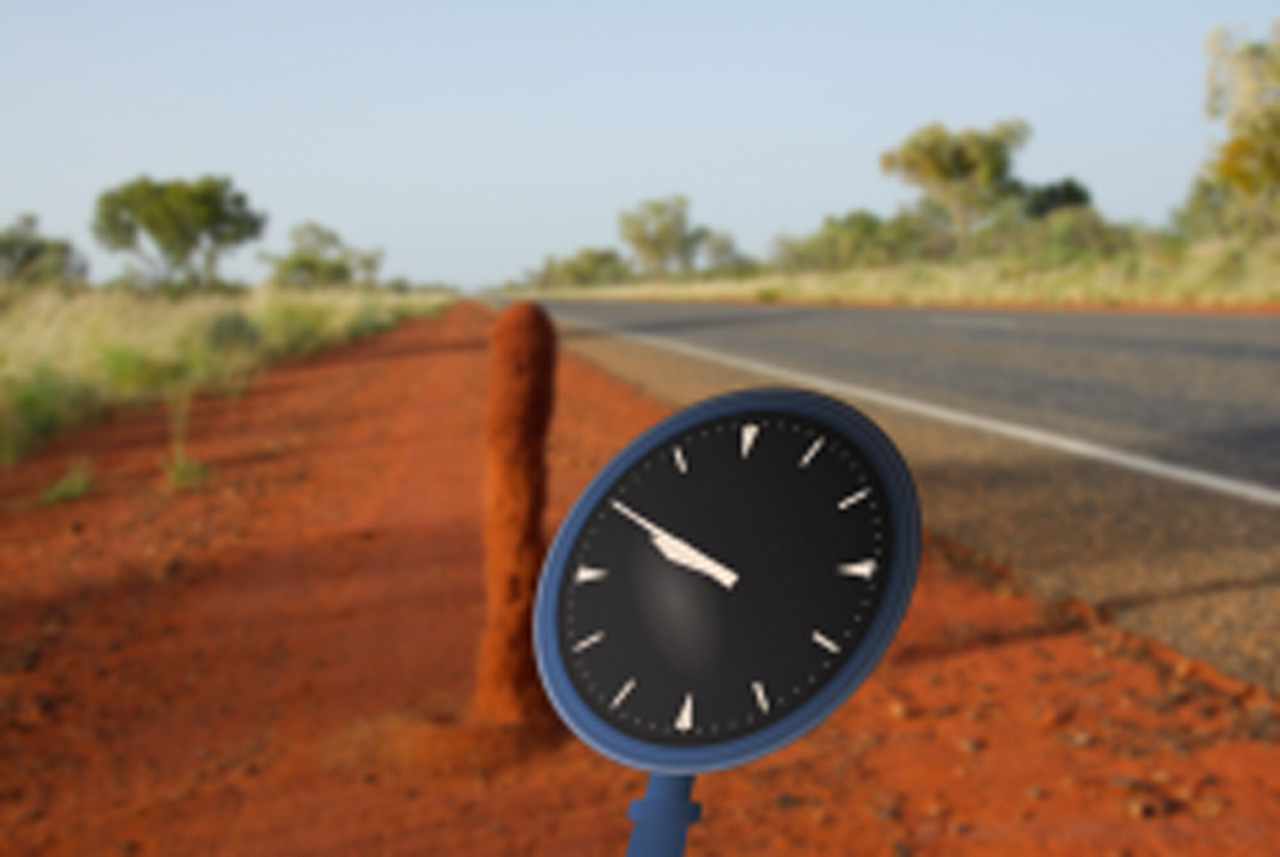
9:50
